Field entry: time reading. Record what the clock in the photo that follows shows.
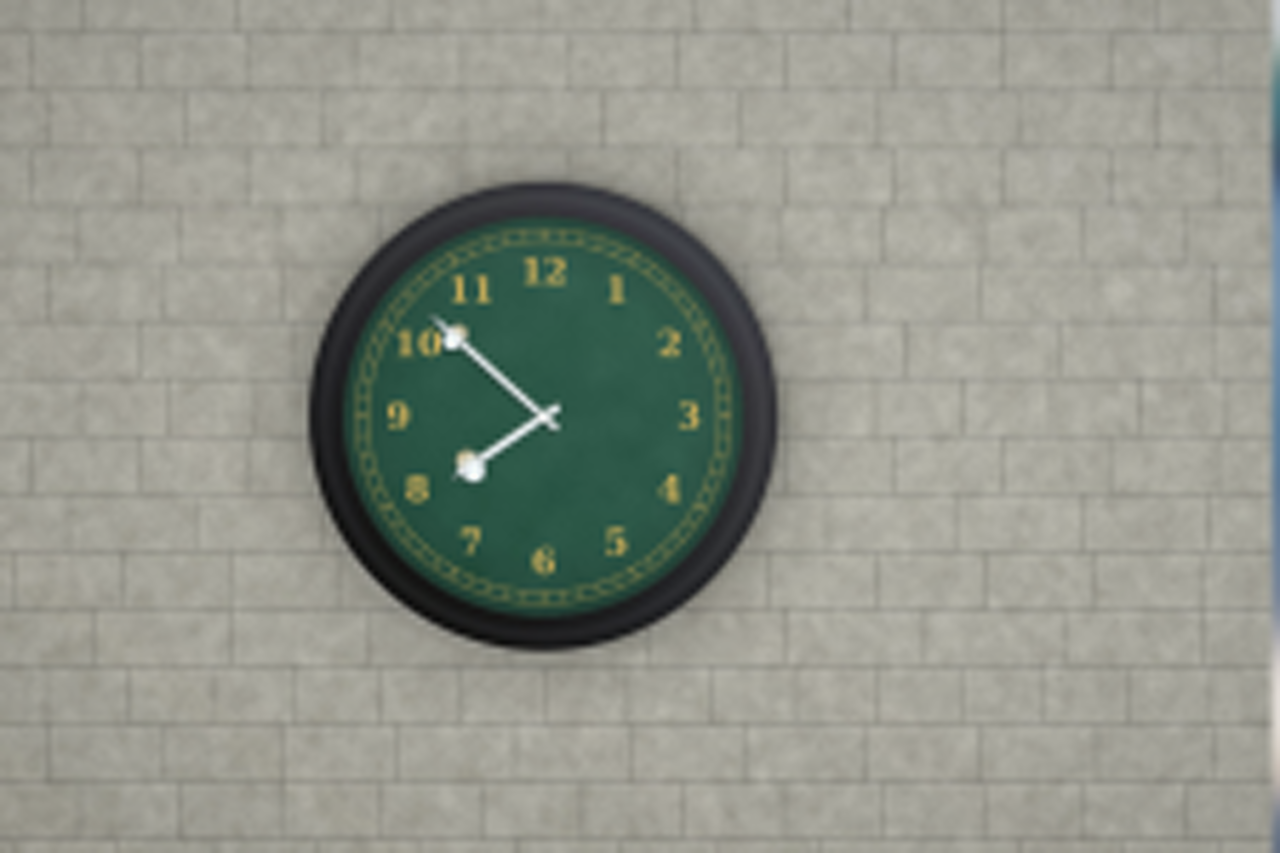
7:52
